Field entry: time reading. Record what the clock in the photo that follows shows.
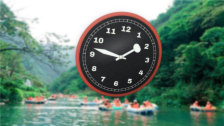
1:47
